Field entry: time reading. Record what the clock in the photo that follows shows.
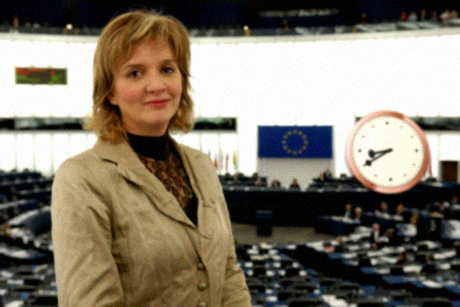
8:40
